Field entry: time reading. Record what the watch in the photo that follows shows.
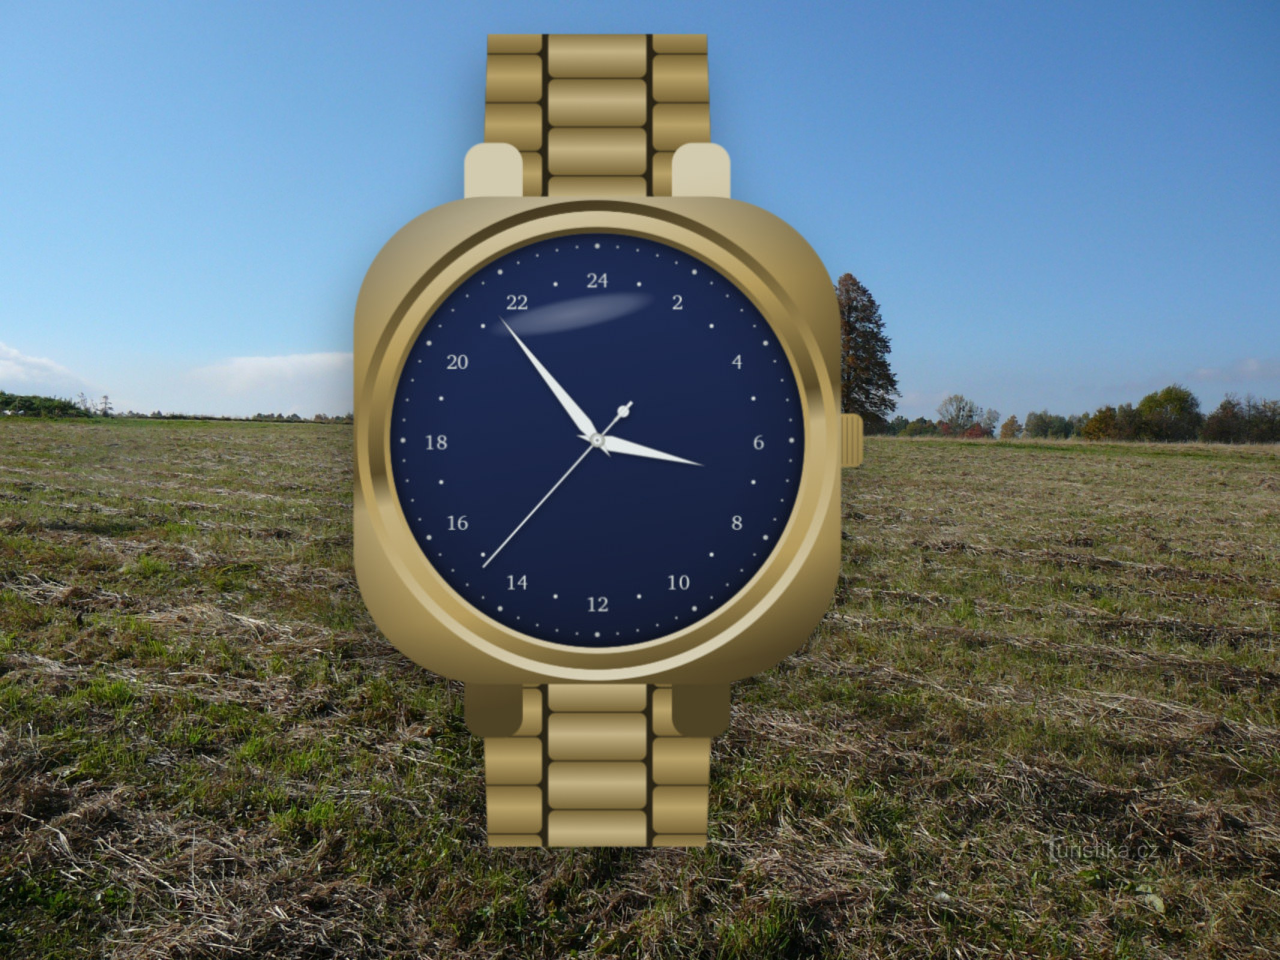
6:53:37
